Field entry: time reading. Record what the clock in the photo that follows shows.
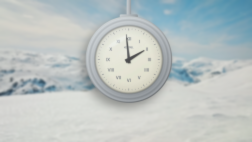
1:59
